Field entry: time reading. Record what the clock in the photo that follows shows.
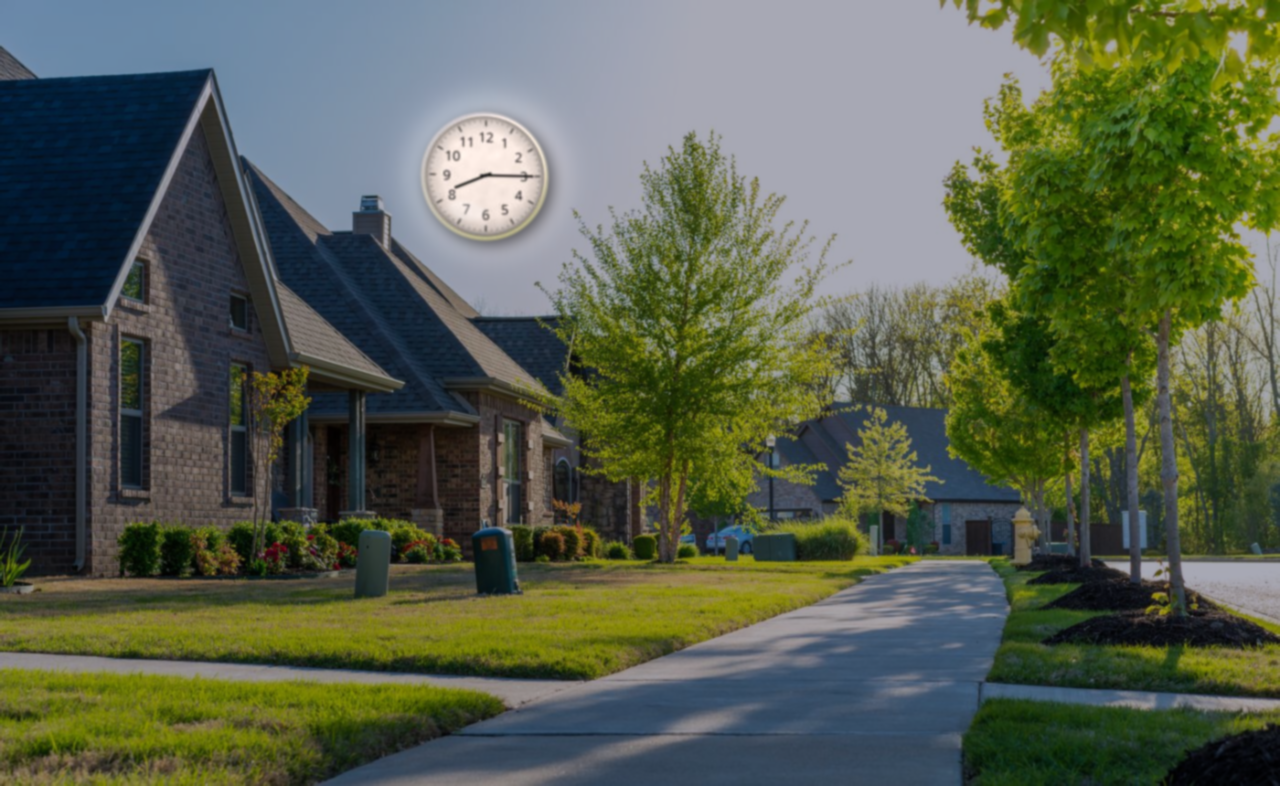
8:15
